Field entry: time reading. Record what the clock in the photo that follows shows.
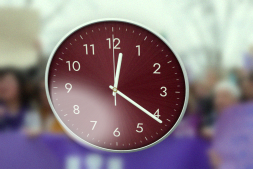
12:21:00
